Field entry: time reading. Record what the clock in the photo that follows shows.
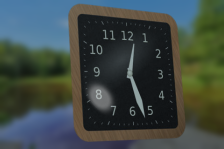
12:27
